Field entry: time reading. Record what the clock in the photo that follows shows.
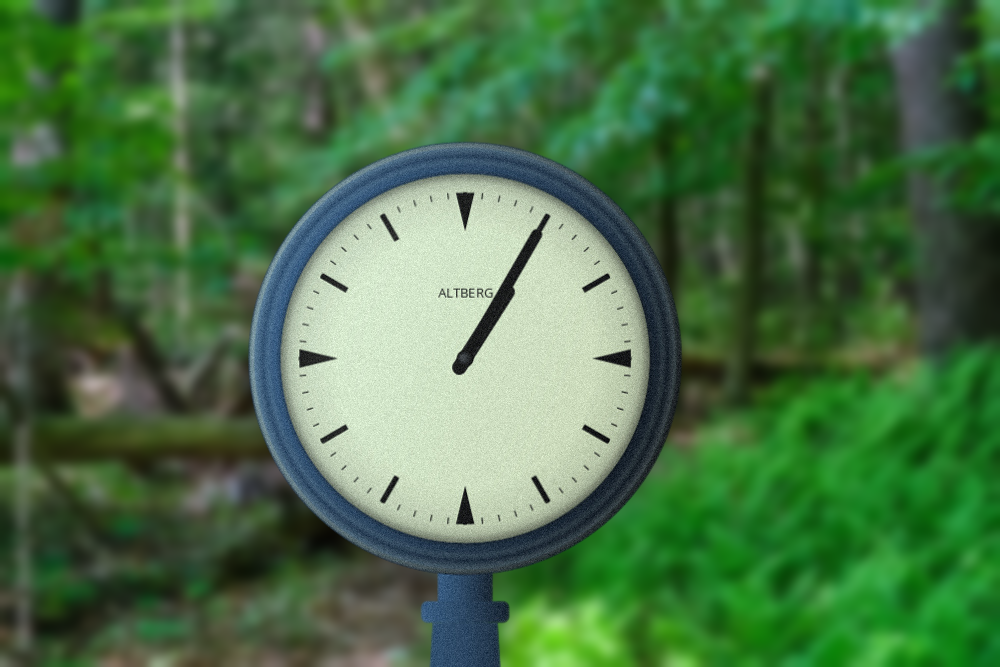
1:05
